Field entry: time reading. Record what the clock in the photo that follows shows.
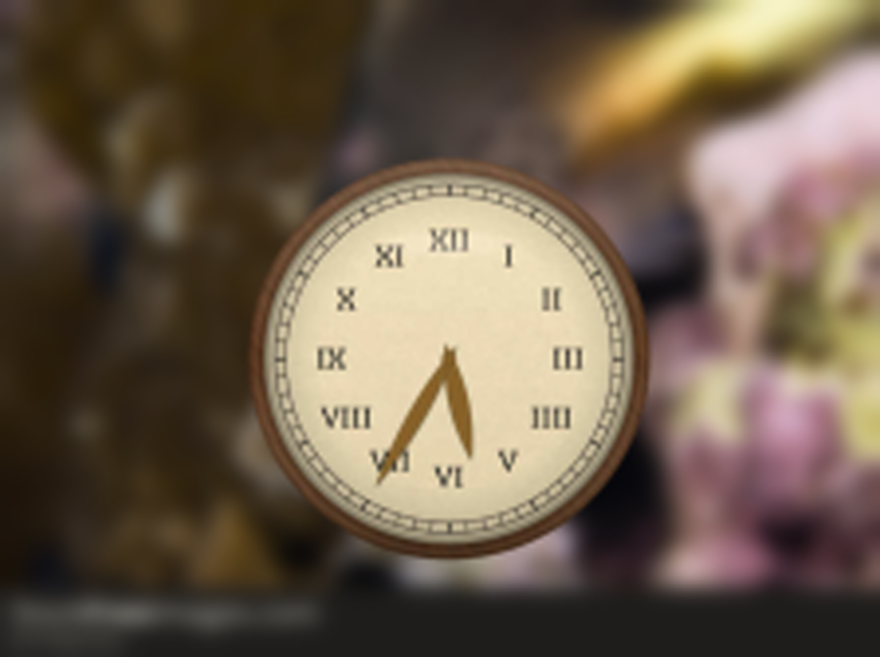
5:35
